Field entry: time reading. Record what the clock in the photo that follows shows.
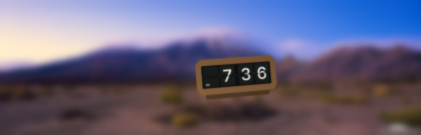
7:36
